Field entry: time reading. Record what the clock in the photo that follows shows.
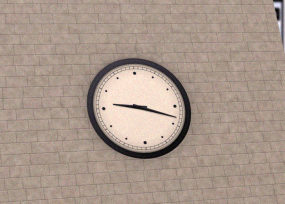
9:18
